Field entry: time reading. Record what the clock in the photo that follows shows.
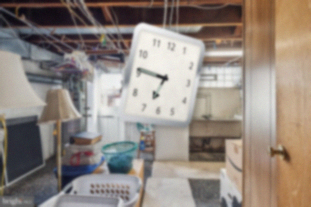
6:46
